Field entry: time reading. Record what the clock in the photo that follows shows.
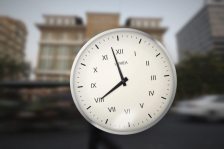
7:58
